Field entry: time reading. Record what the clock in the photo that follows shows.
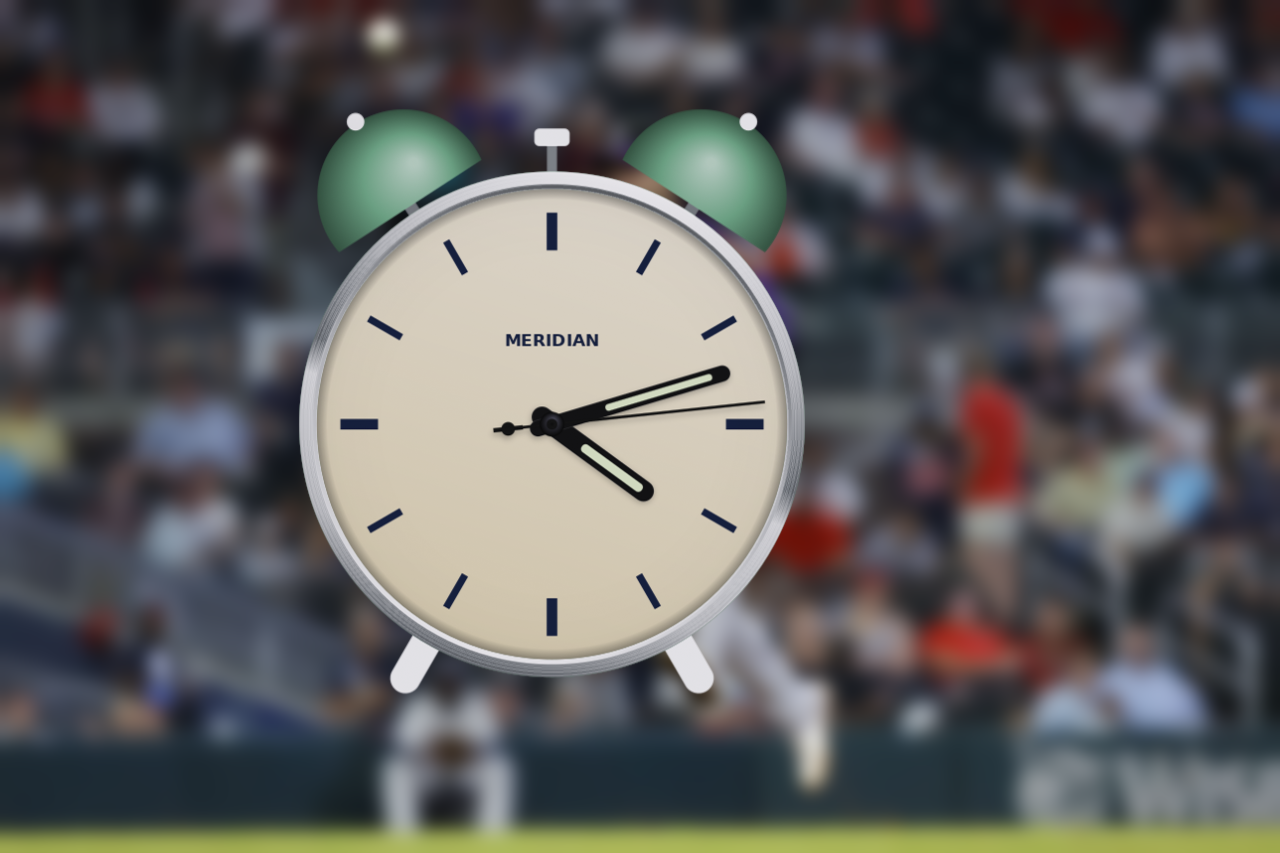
4:12:14
